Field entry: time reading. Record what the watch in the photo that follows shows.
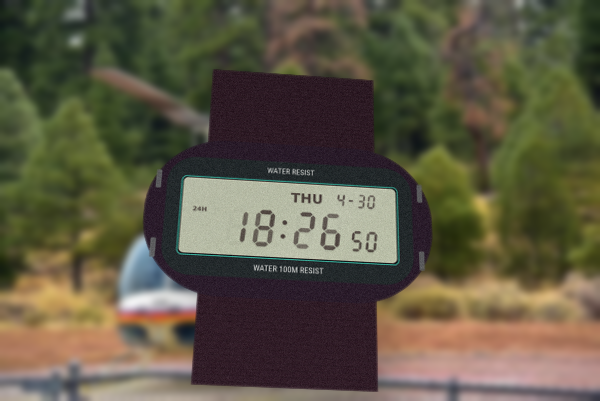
18:26:50
